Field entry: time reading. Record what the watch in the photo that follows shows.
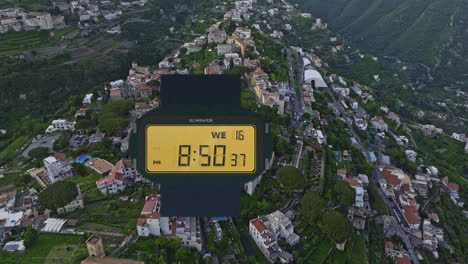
8:50:37
